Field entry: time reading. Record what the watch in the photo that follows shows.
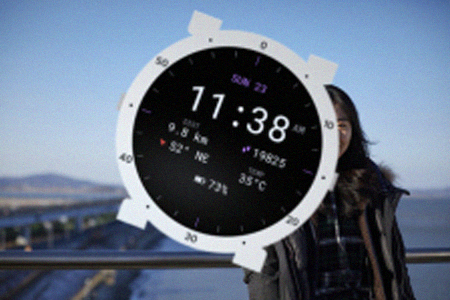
11:38
